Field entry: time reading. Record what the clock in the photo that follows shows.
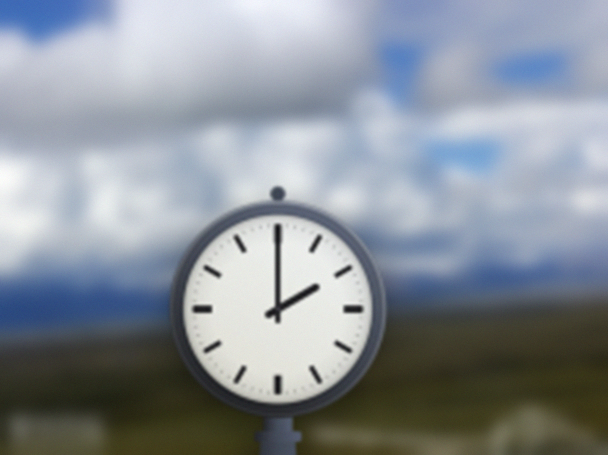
2:00
